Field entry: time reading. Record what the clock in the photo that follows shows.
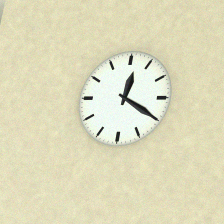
12:20
